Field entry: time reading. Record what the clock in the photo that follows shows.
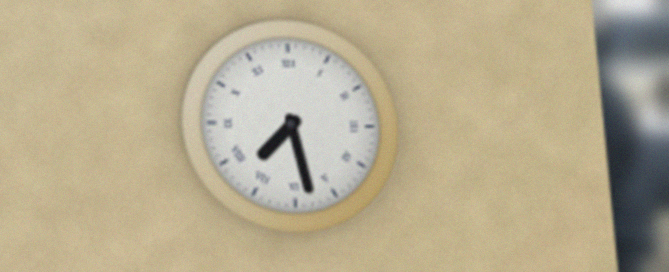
7:28
